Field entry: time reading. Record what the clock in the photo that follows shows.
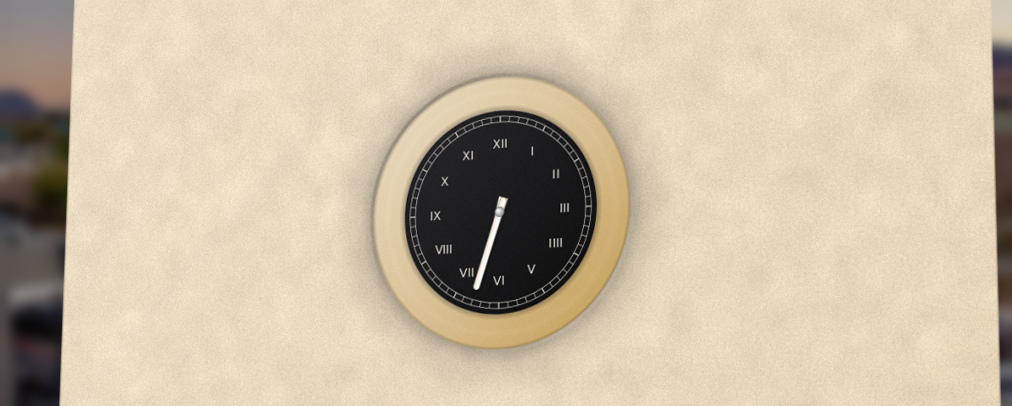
6:33
